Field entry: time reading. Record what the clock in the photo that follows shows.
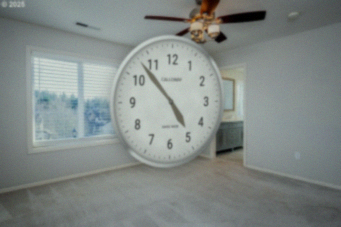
4:53
